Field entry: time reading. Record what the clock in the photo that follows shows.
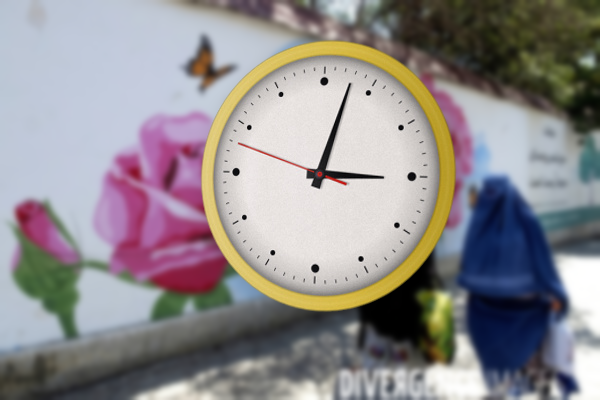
3:02:48
